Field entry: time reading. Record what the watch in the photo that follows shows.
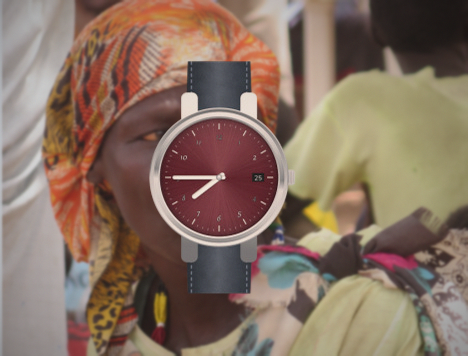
7:45
